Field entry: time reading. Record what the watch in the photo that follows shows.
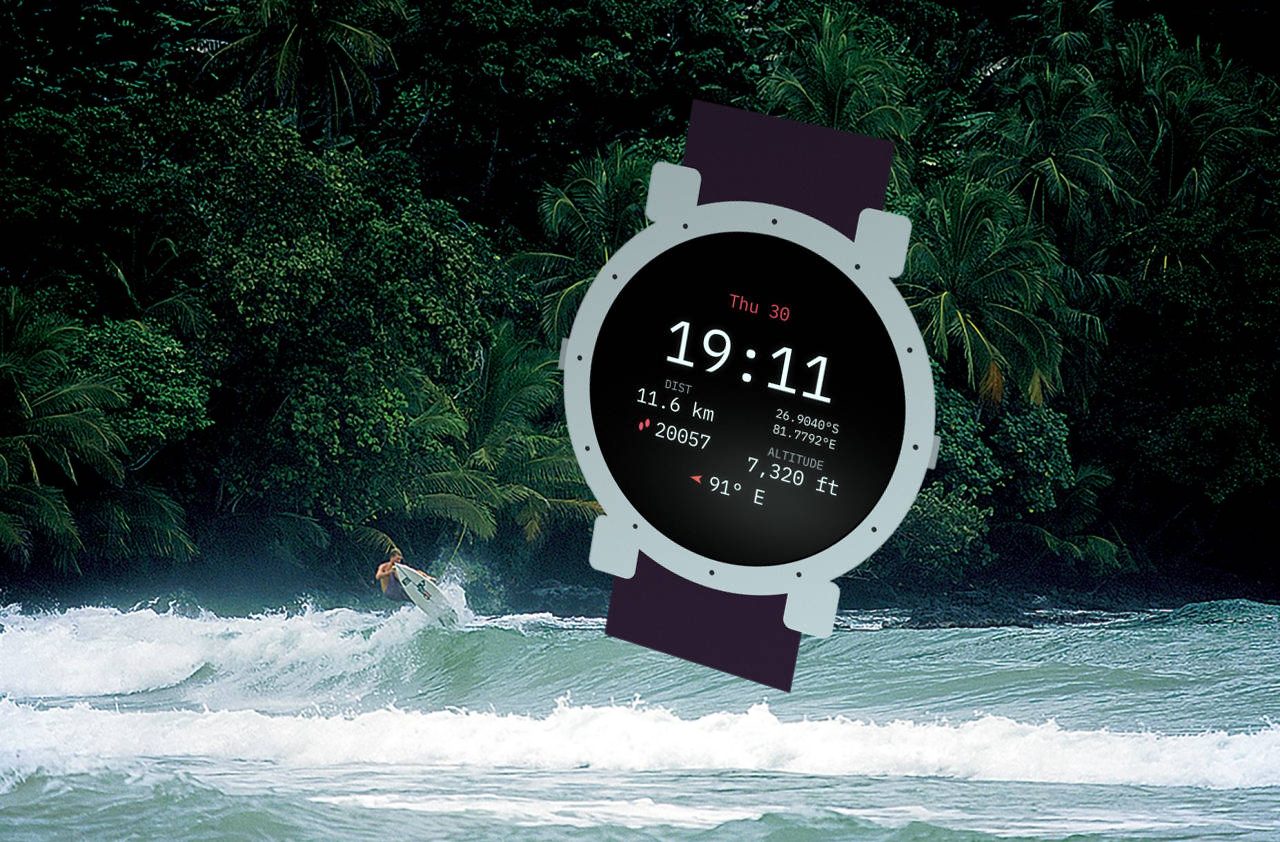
19:11
